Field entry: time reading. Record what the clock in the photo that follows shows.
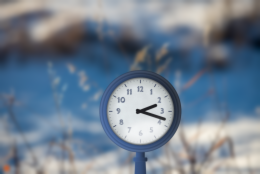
2:18
